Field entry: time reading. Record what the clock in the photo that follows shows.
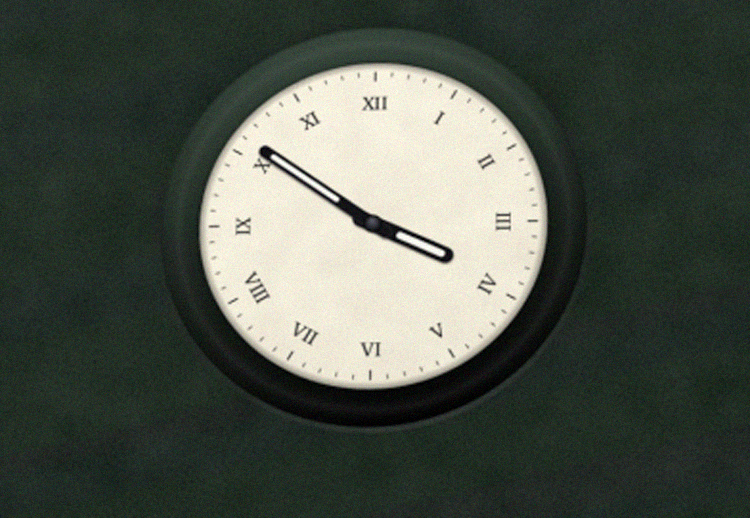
3:51
